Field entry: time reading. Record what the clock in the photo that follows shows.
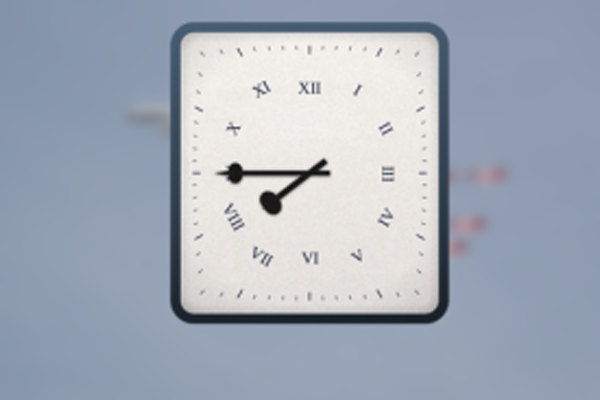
7:45
